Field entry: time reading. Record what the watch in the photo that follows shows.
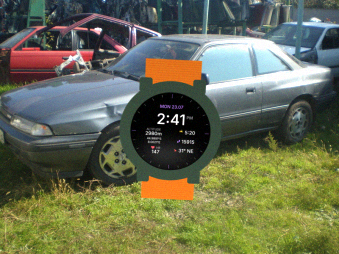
2:41
